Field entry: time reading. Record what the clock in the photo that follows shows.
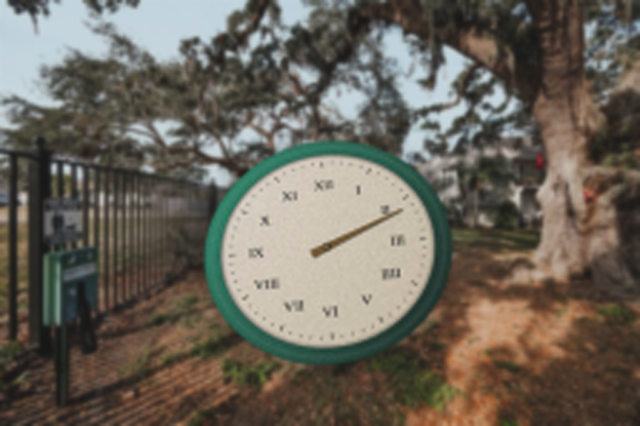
2:11
